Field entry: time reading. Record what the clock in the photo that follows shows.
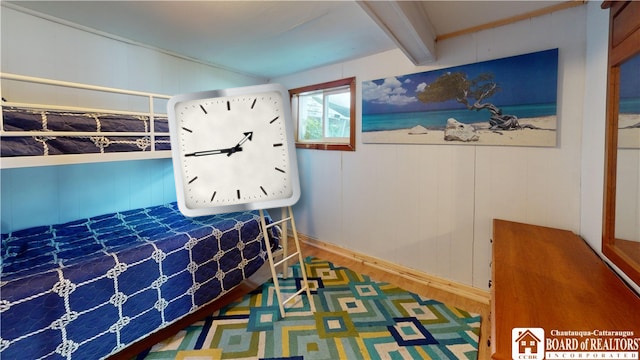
1:45
